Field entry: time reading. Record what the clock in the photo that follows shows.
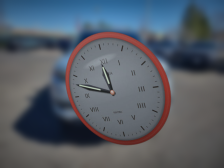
11:48
